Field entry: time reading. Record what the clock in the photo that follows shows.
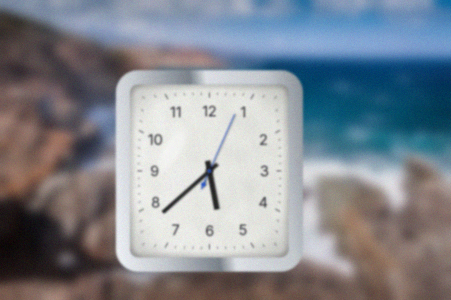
5:38:04
